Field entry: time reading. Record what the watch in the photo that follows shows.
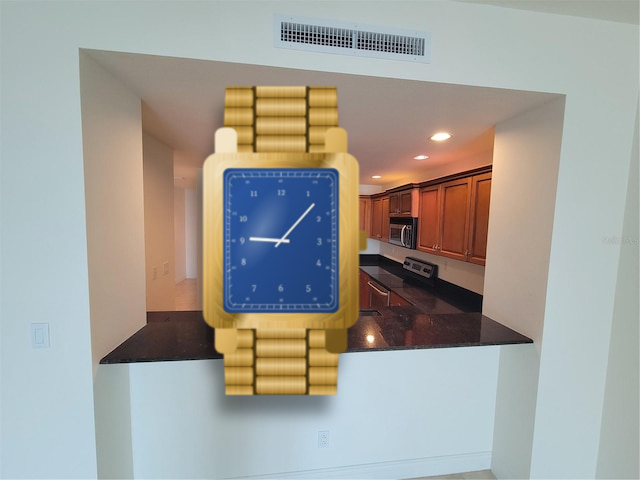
9:07
